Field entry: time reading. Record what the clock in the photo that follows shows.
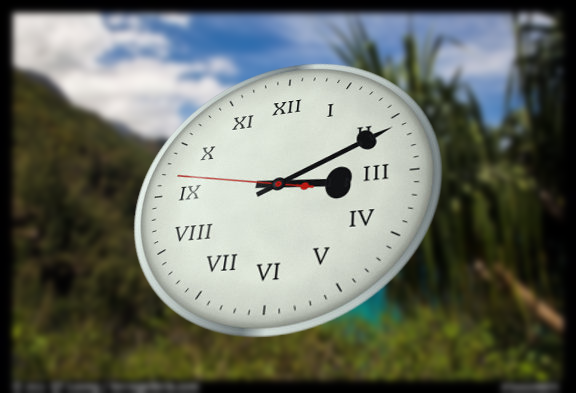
3:10:47
